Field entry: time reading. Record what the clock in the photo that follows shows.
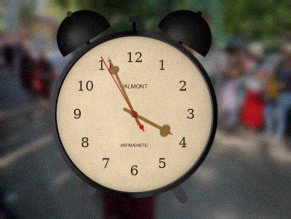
3:55:55
